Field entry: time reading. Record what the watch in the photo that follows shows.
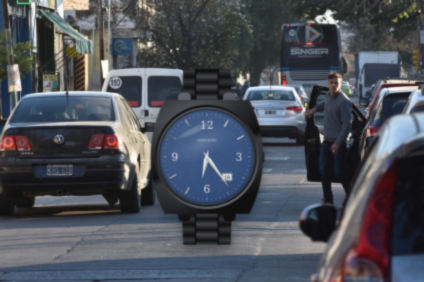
6:24
